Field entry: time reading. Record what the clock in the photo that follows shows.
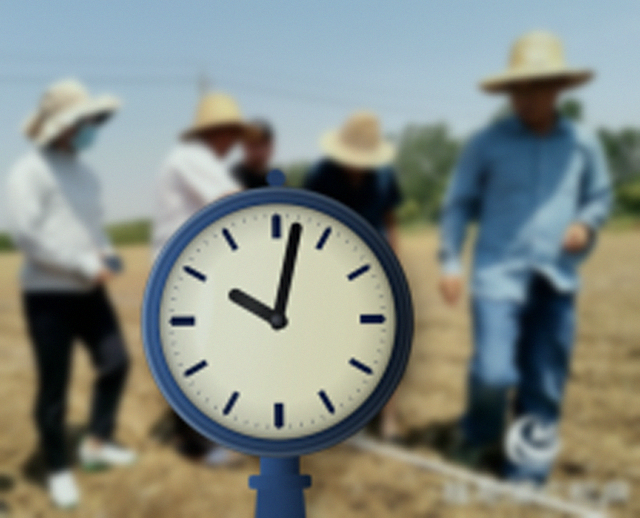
10:02
